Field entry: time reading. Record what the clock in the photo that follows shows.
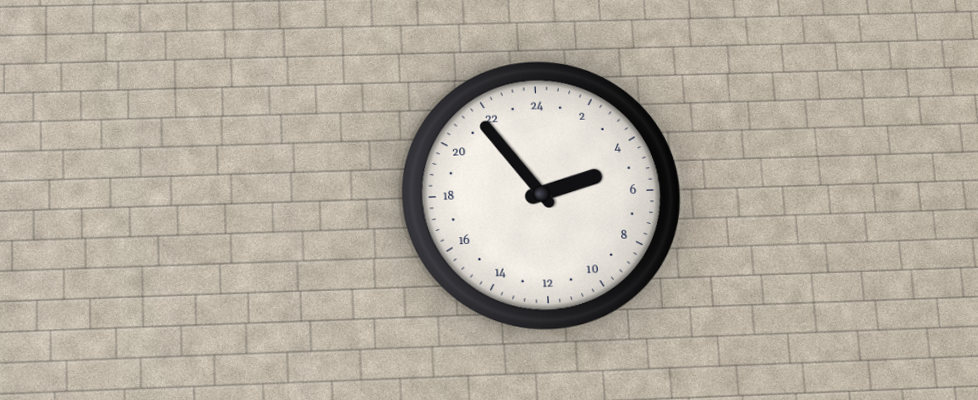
4:54
